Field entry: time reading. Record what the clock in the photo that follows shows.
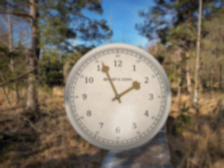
1:56
